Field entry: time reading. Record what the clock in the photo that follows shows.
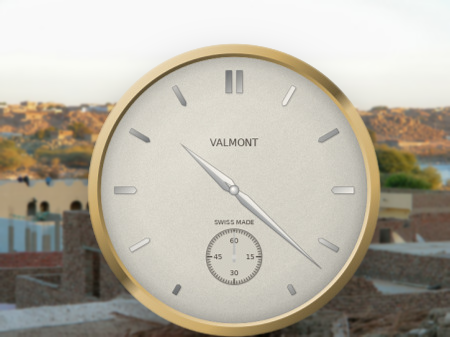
10:22
